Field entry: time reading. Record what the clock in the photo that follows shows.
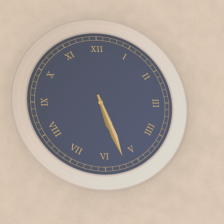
5:27
